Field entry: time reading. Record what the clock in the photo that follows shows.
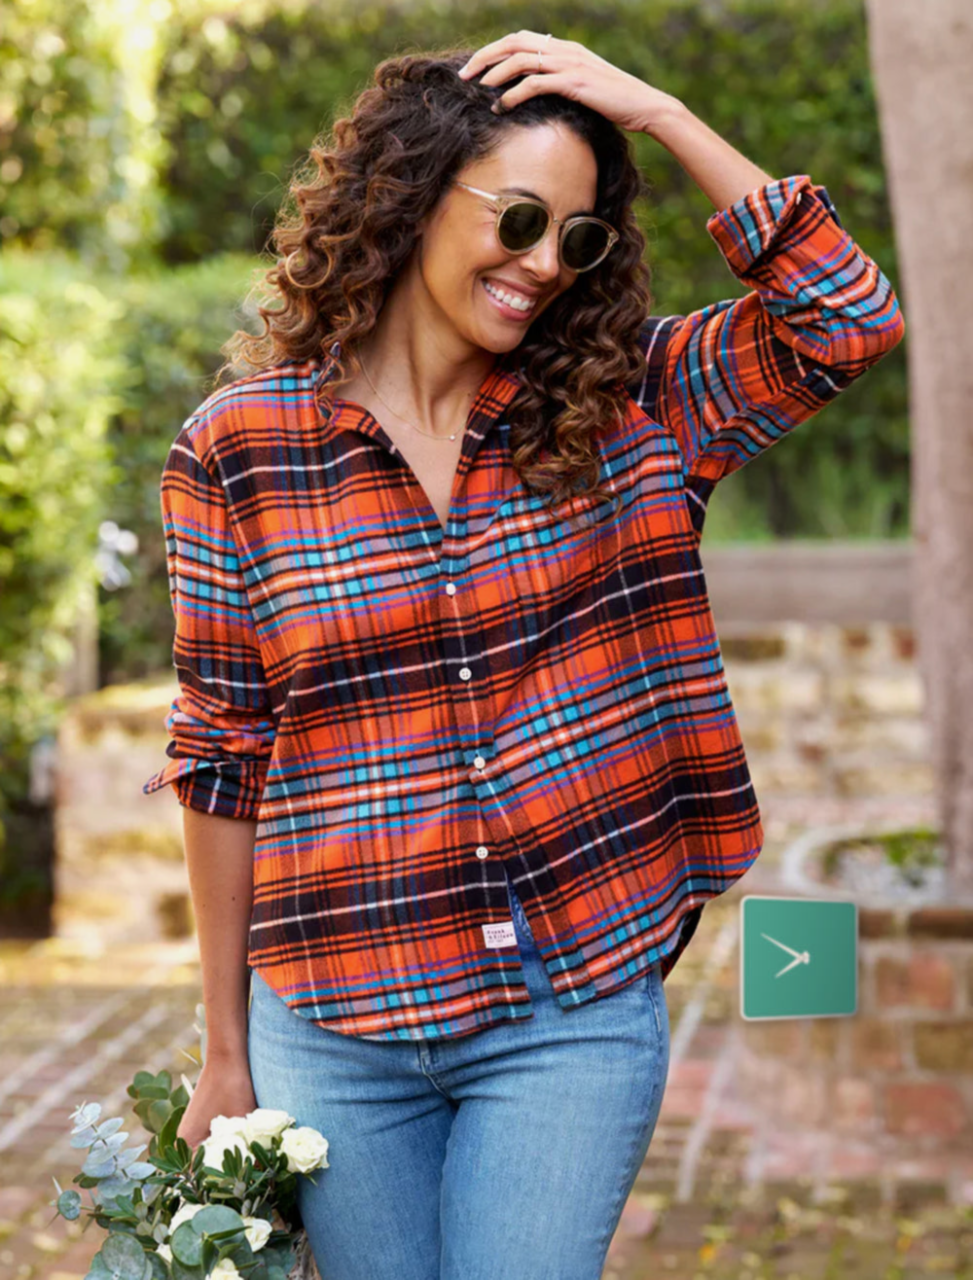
7:50
